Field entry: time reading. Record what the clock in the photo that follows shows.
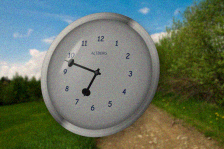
6:48
